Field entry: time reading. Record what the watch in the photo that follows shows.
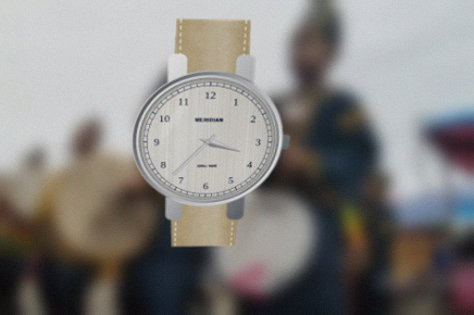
3:37
